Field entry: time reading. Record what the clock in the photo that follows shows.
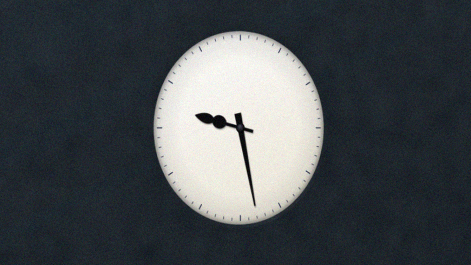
9:28
